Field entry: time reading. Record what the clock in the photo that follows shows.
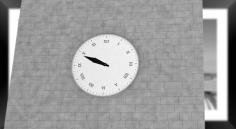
9:49
